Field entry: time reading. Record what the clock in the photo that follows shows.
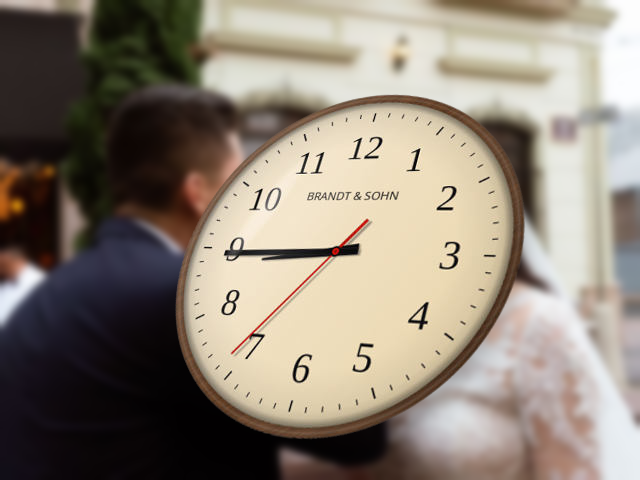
8:44:36
